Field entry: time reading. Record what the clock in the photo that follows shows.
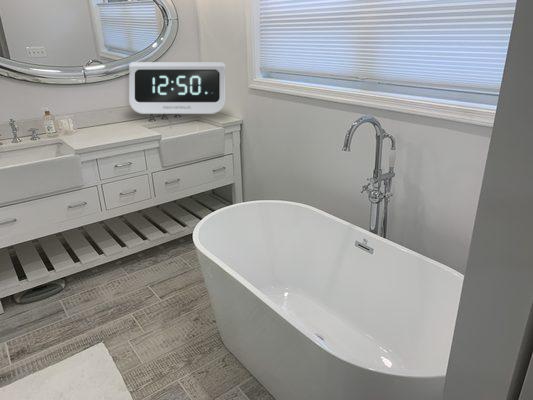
12:50
